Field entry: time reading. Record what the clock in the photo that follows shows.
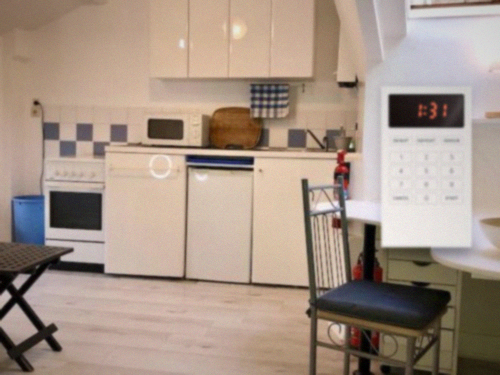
1:31
